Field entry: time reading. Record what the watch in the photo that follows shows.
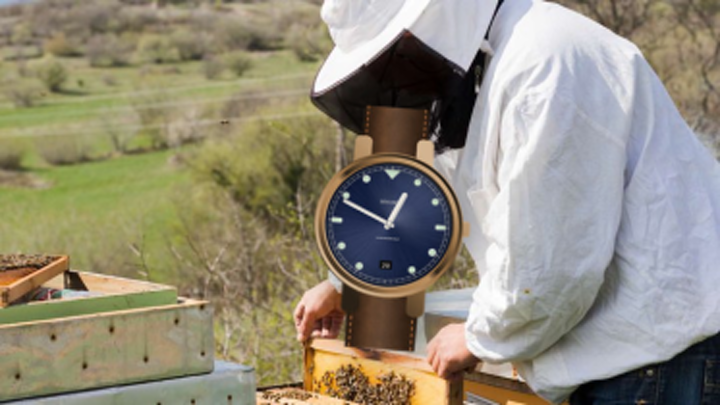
12:49
